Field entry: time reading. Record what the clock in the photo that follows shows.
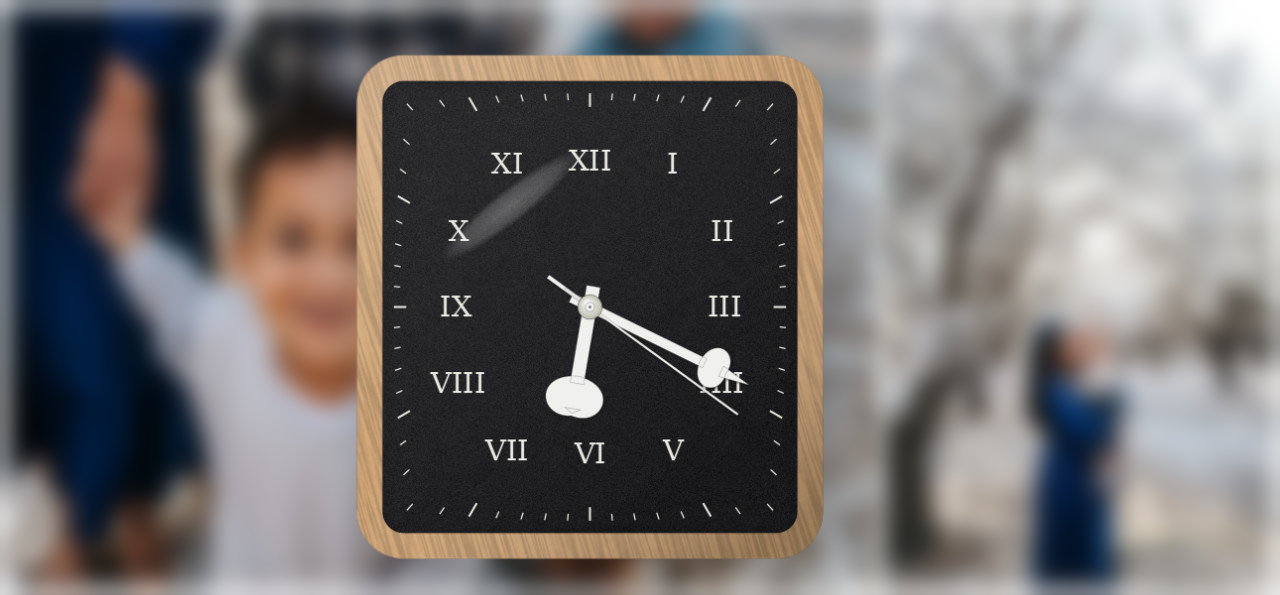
6:19:21
